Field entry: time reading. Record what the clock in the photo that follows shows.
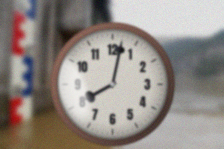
8:02
